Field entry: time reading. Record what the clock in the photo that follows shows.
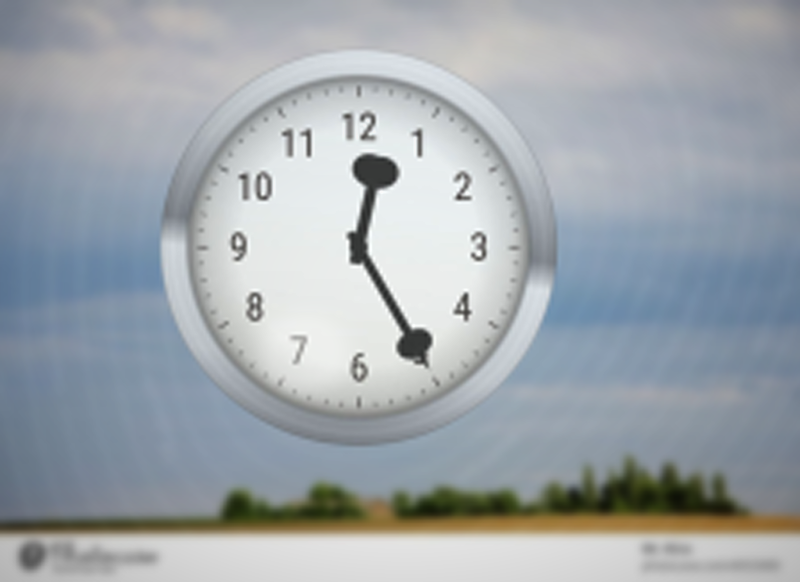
12:25
